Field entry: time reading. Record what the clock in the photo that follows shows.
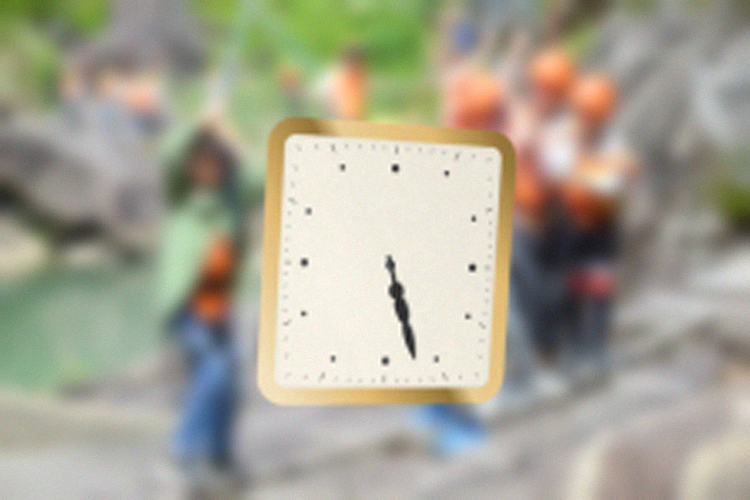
5:27
